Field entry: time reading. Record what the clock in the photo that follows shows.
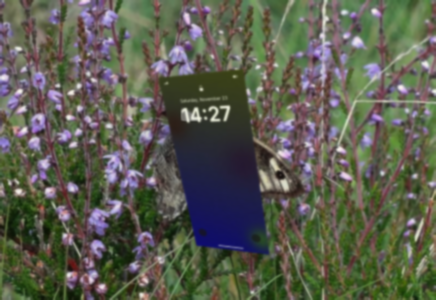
14:27
